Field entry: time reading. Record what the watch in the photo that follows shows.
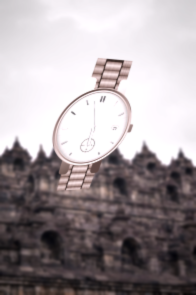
5:57
